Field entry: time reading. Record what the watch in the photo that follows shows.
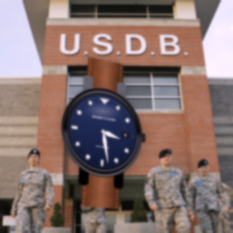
3:28
